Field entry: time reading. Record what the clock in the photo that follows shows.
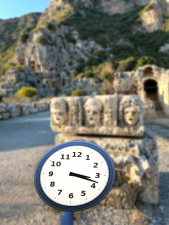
3:18
